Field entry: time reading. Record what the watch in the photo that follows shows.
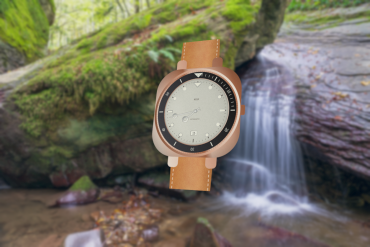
7:43
